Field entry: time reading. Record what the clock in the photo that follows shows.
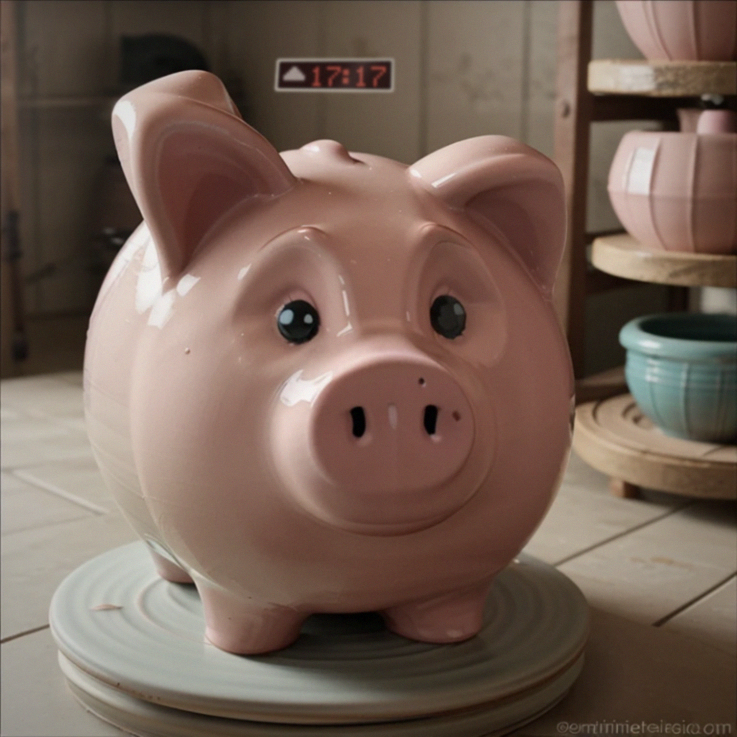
17:17
